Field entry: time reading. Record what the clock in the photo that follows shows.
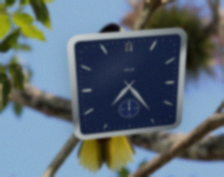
7:24
